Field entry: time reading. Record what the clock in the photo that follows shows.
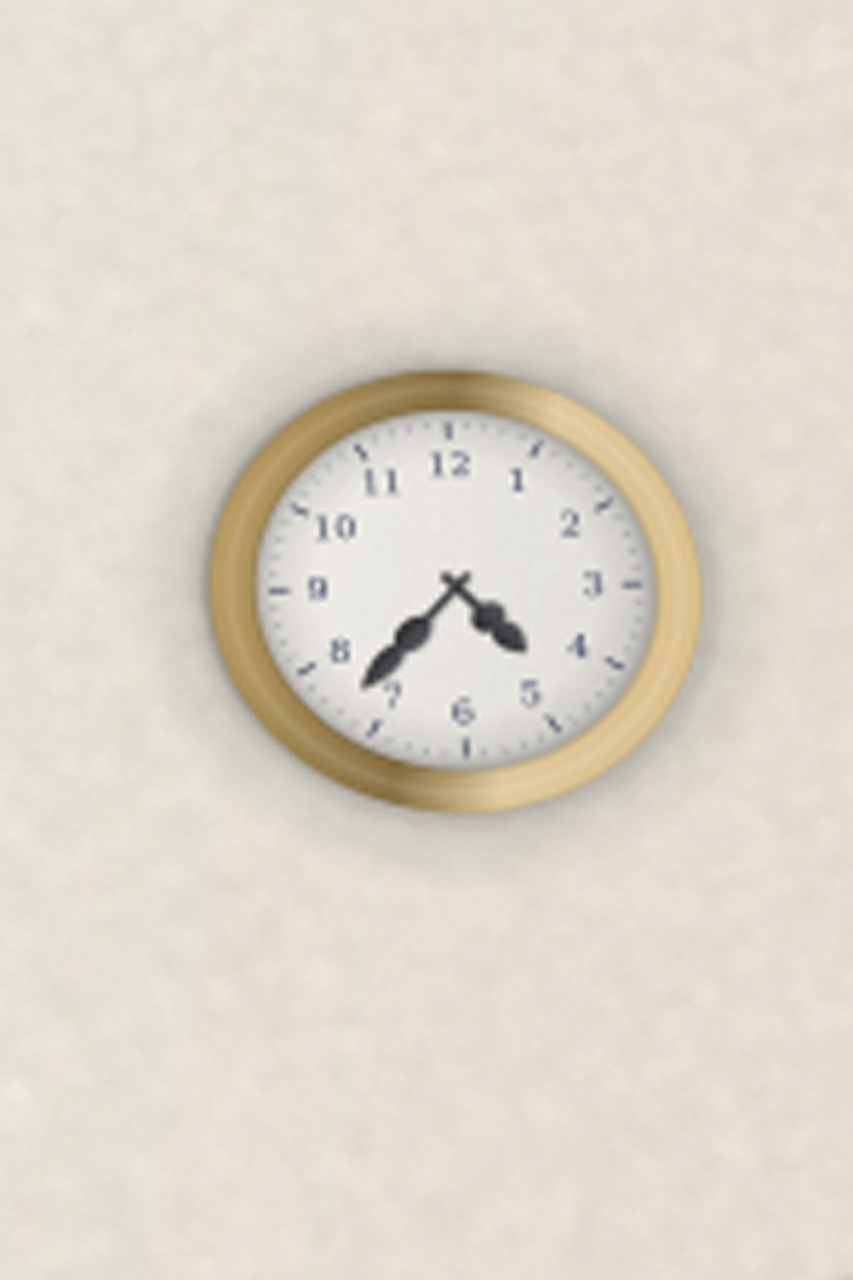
4:37
